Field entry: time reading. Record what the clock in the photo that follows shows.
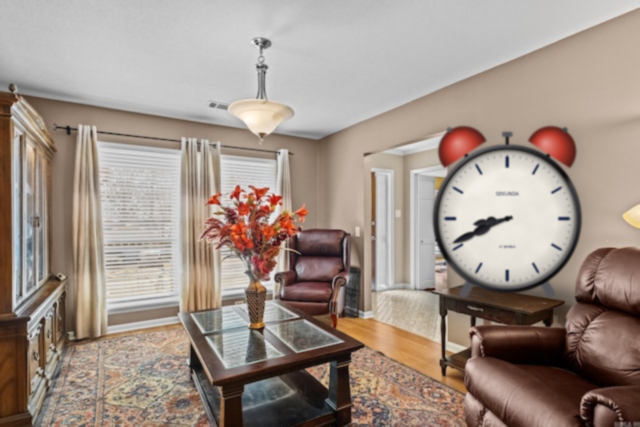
8:41
